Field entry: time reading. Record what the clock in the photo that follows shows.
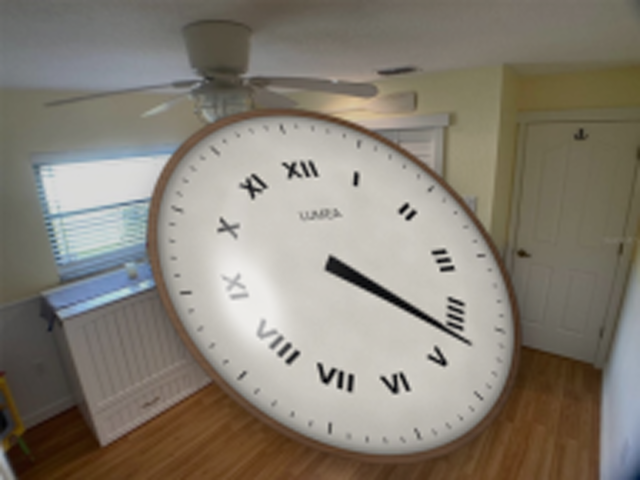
4:22
